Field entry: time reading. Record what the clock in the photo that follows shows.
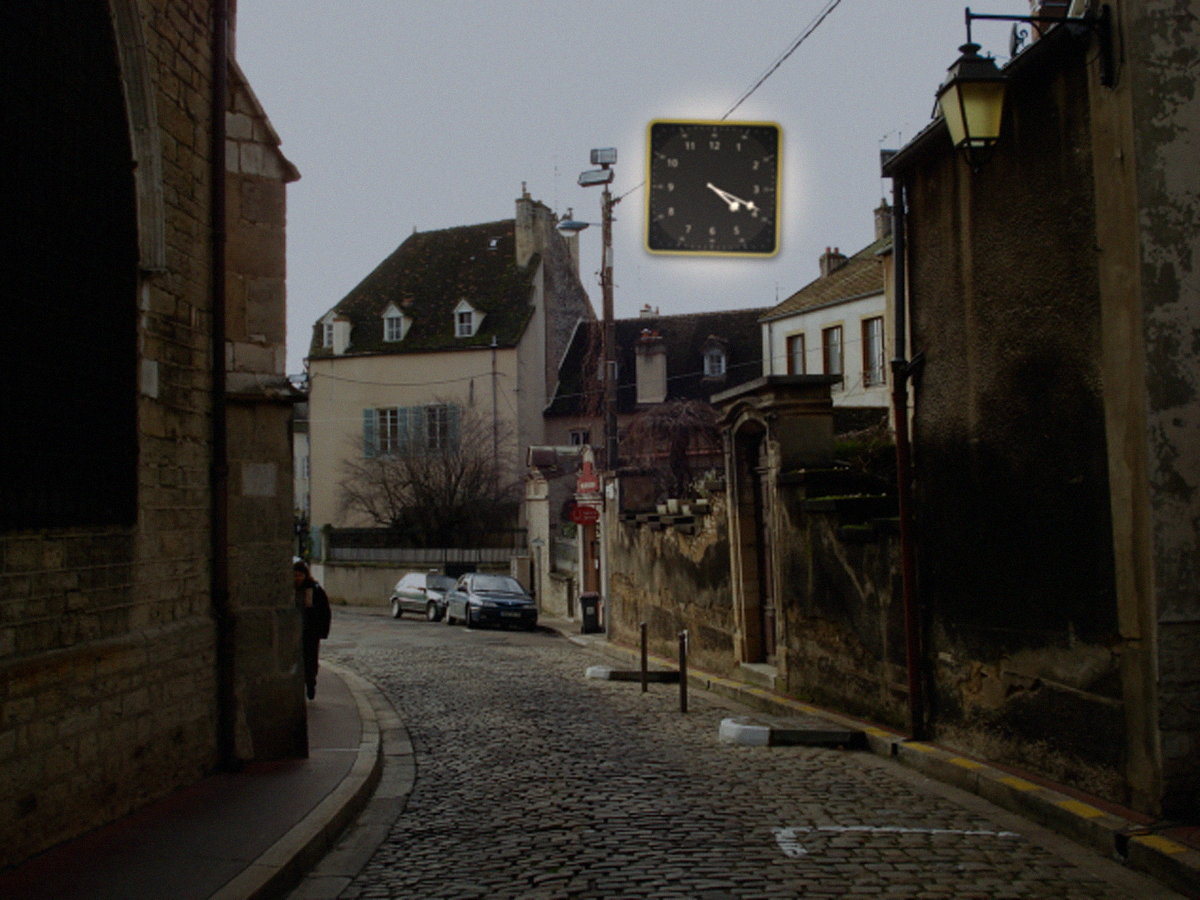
4:19
